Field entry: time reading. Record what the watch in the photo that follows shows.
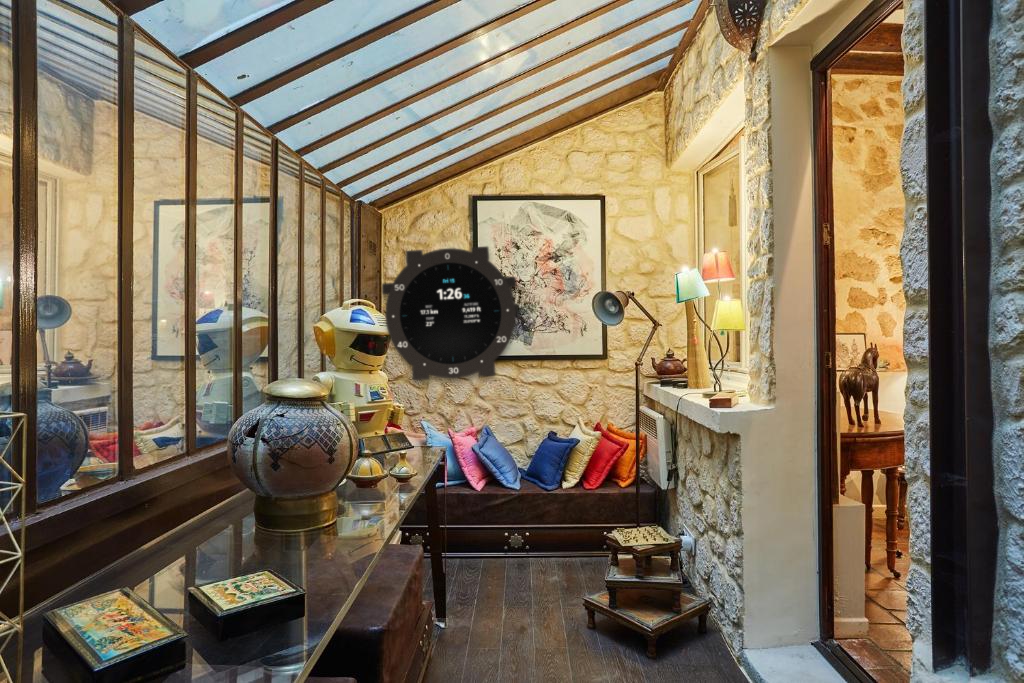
1:26
